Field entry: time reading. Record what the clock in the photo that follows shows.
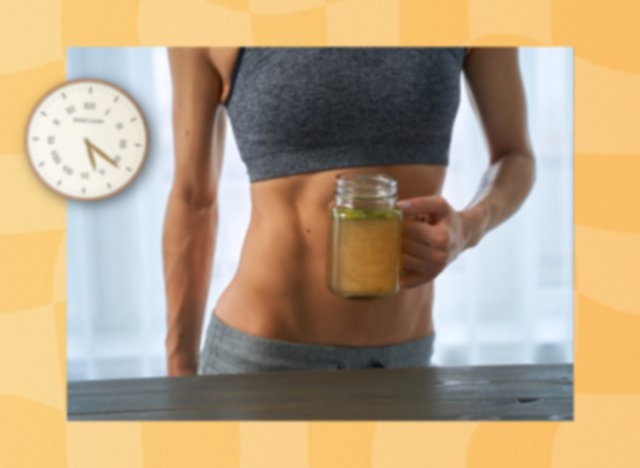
5:21
